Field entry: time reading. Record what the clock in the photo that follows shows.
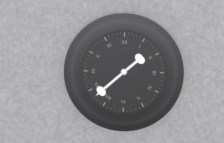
1:38
